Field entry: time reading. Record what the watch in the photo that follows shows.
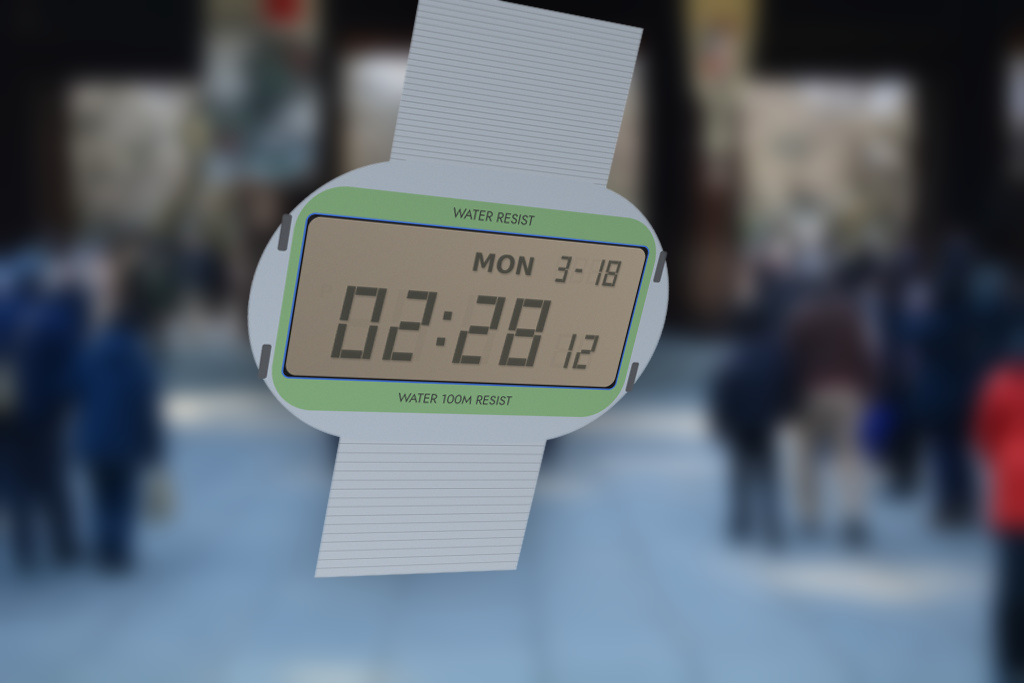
2:28:12
